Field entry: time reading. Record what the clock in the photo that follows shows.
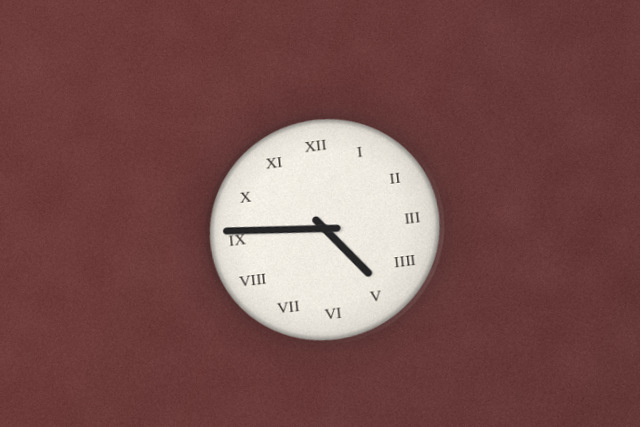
4:46
